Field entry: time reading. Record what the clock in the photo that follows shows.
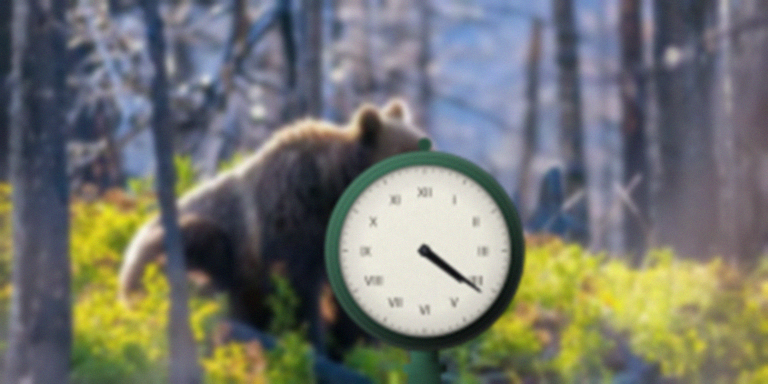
4:21
